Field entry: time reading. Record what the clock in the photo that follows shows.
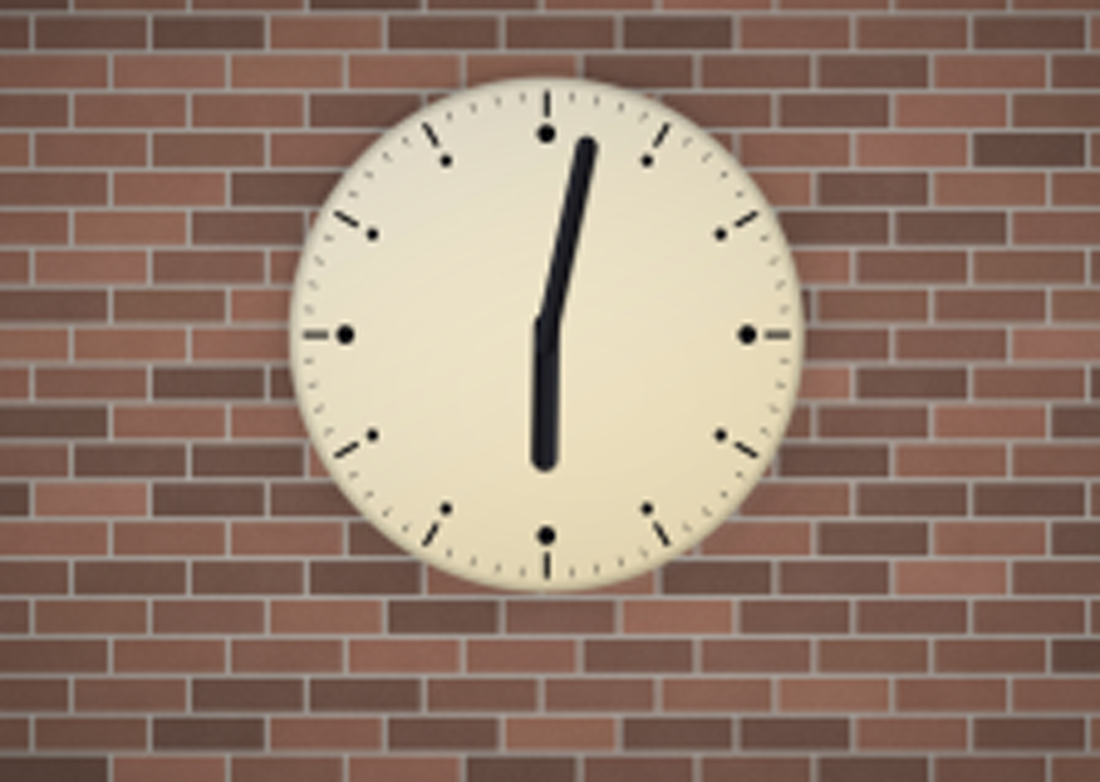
6:02
